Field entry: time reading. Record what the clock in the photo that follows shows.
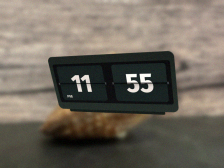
11:55
